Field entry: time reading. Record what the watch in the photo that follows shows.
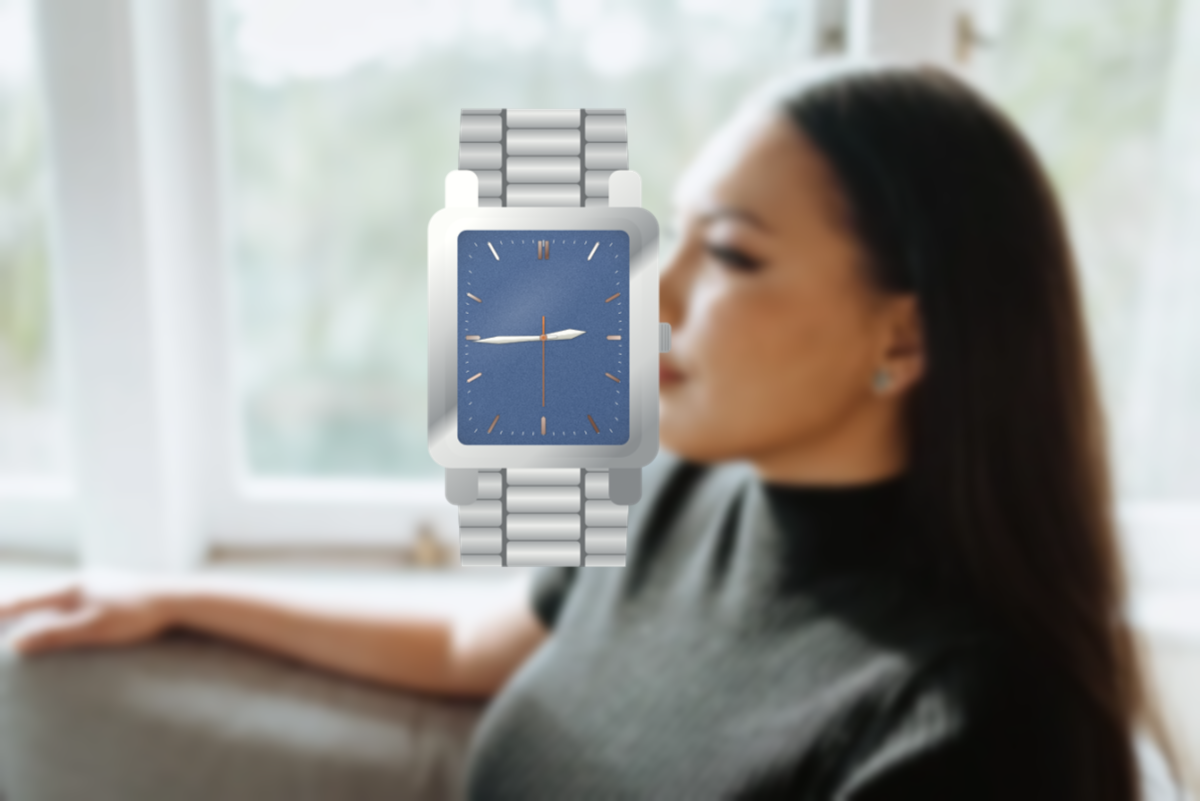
2:44:30
